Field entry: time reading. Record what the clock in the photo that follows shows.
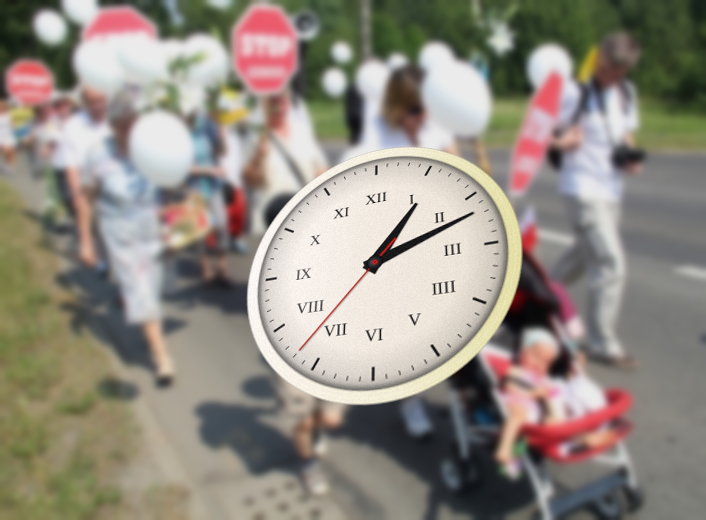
1:11:37
